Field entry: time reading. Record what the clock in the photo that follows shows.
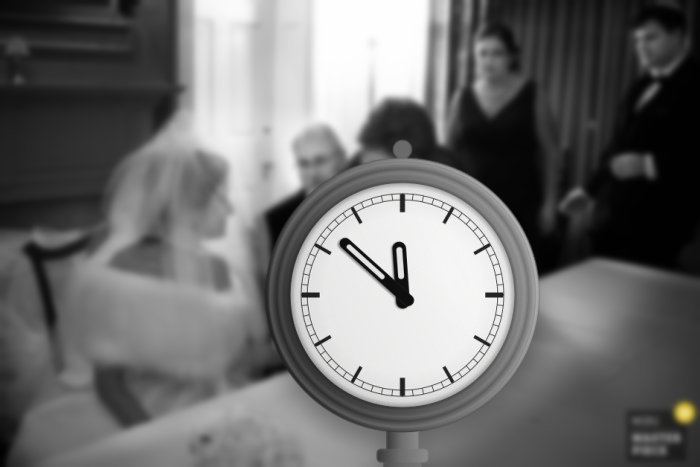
11:52
